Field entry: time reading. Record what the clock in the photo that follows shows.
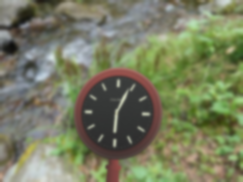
6:04
